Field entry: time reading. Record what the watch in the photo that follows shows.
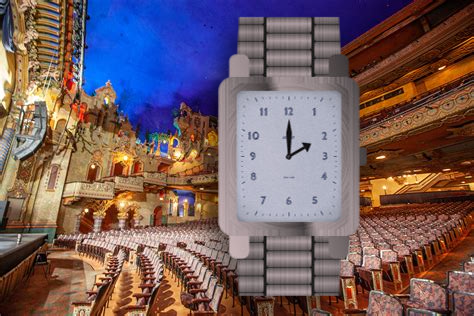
2:00
